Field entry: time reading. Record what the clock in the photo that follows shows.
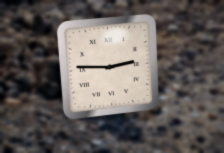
2:46
